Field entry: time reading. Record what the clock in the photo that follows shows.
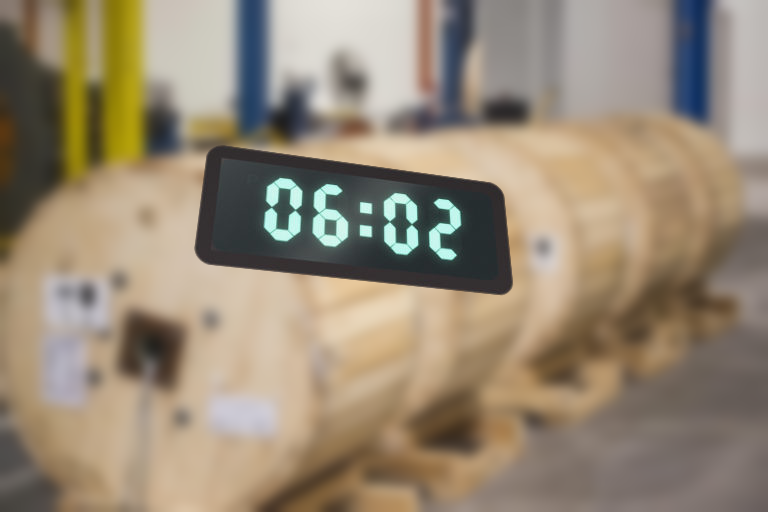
6:02
